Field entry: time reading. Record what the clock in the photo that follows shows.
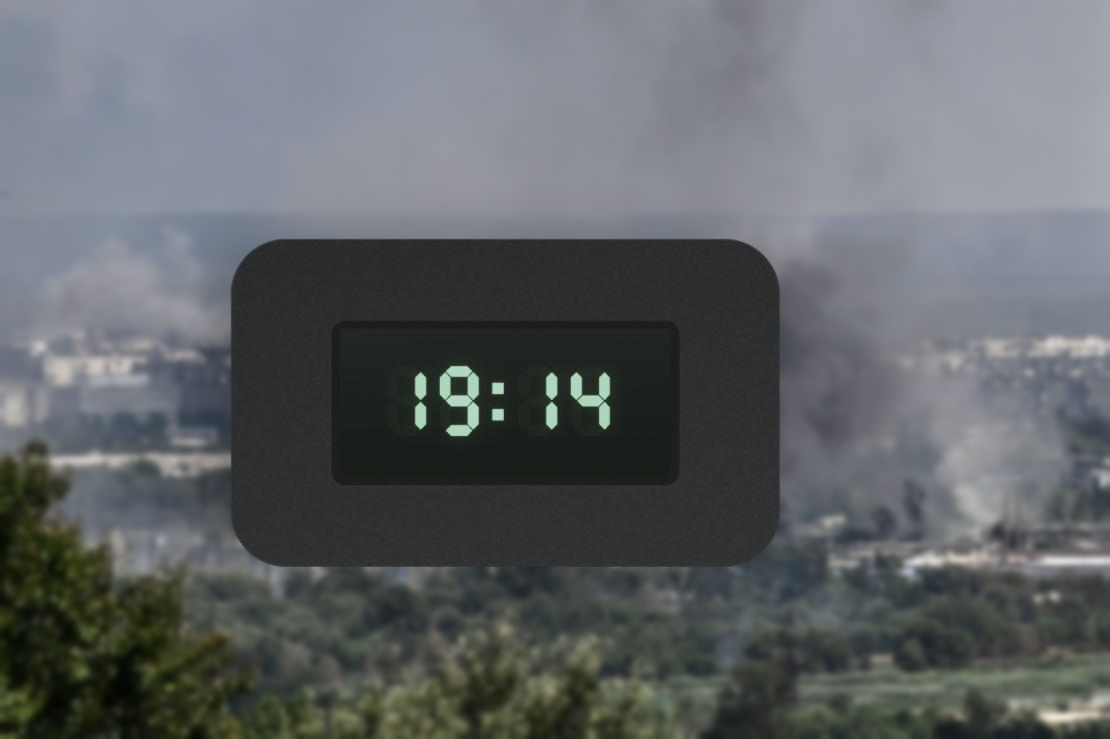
19:14
